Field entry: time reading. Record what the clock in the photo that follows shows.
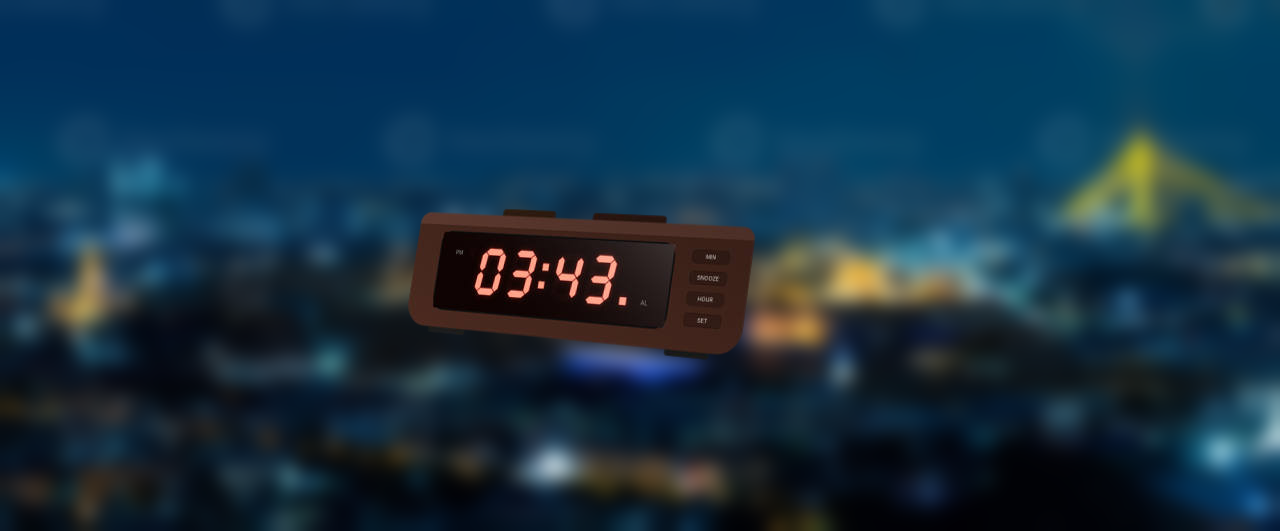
3:43
